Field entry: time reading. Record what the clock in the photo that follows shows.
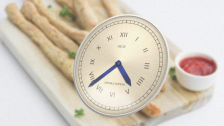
4:38
